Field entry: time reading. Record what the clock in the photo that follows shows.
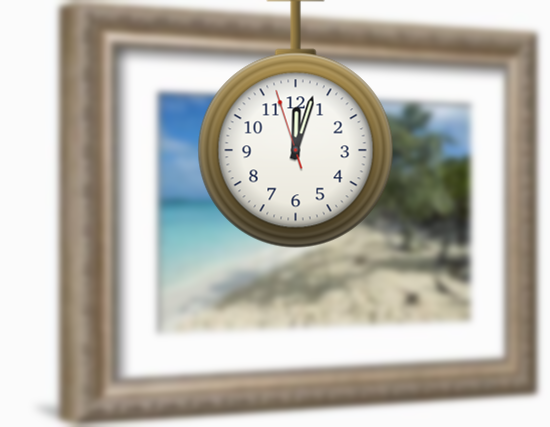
12:02:57
